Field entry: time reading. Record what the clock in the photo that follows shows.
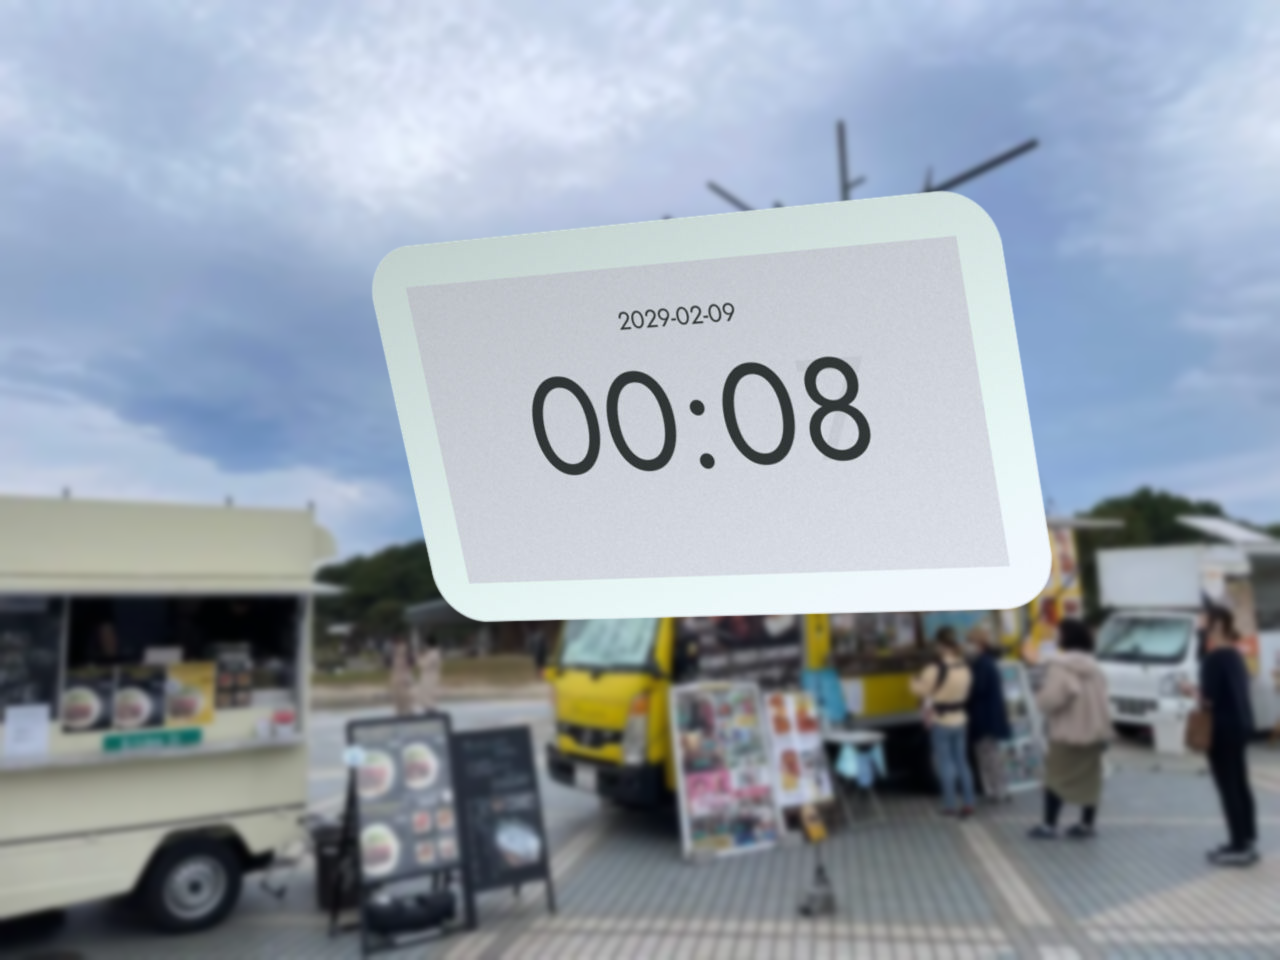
0:08
